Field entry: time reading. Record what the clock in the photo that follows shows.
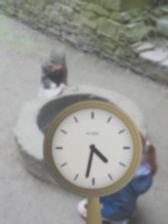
4:32
